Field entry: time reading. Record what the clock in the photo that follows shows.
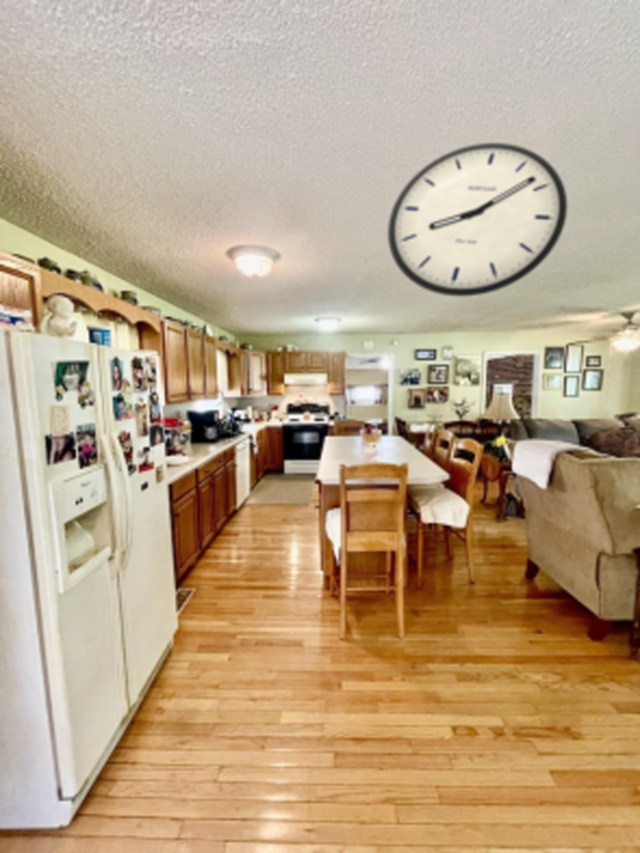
8:08
